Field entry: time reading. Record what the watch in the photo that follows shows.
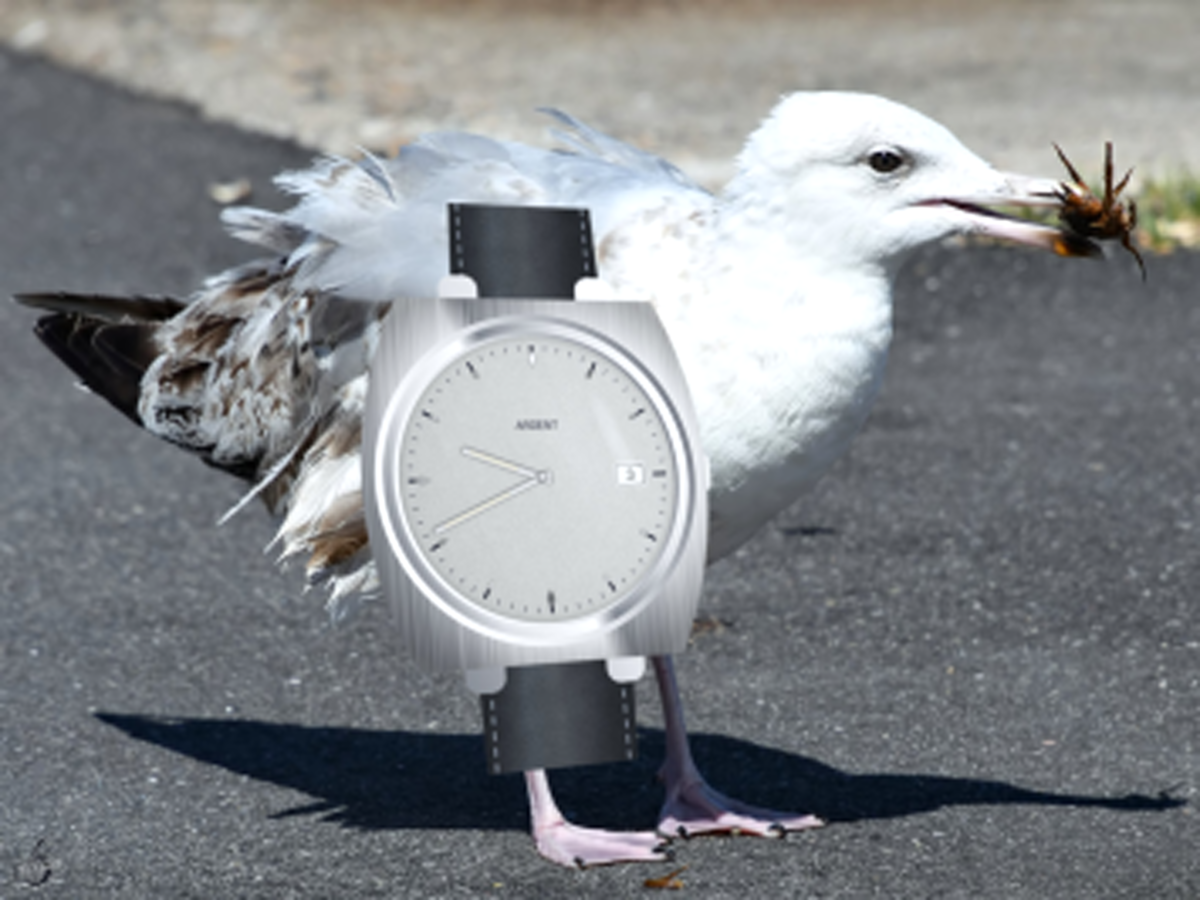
9:41
